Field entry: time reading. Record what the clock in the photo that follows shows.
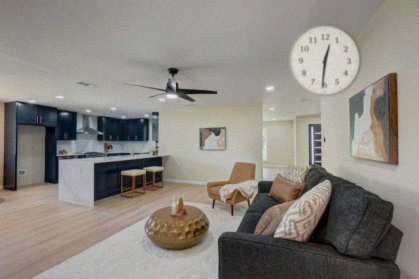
12:31
